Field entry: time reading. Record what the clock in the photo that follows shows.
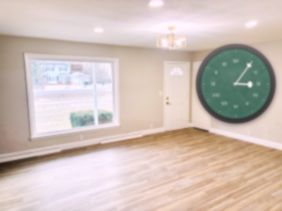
3:06
